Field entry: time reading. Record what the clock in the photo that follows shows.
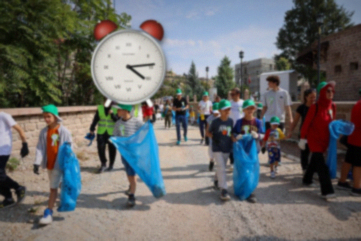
4:14
